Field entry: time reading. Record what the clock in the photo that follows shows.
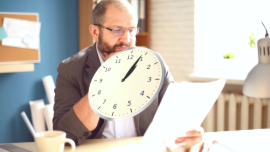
1:04
